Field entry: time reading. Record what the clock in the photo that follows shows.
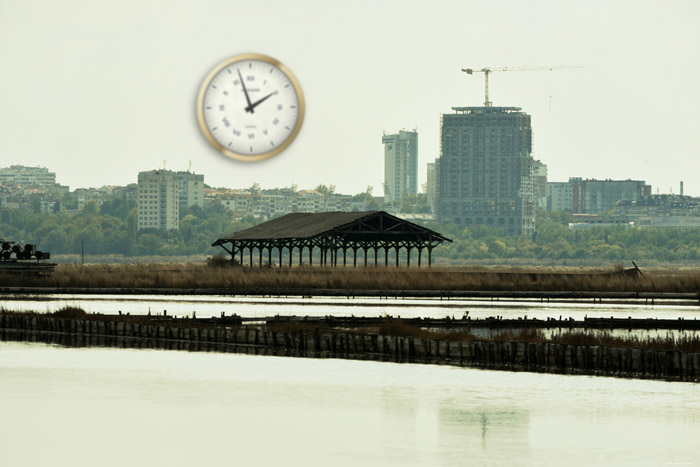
1:57
